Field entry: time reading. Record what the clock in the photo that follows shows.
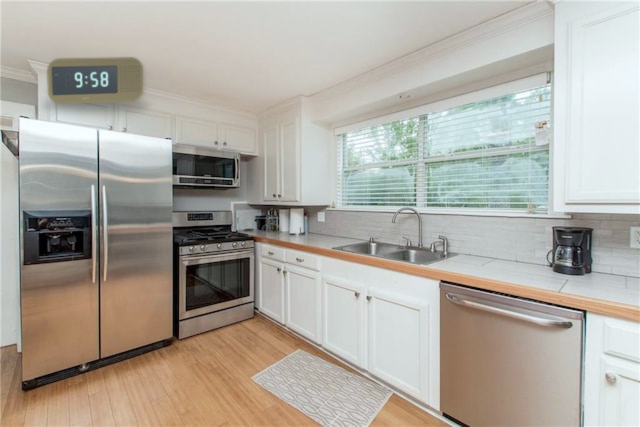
9:58
